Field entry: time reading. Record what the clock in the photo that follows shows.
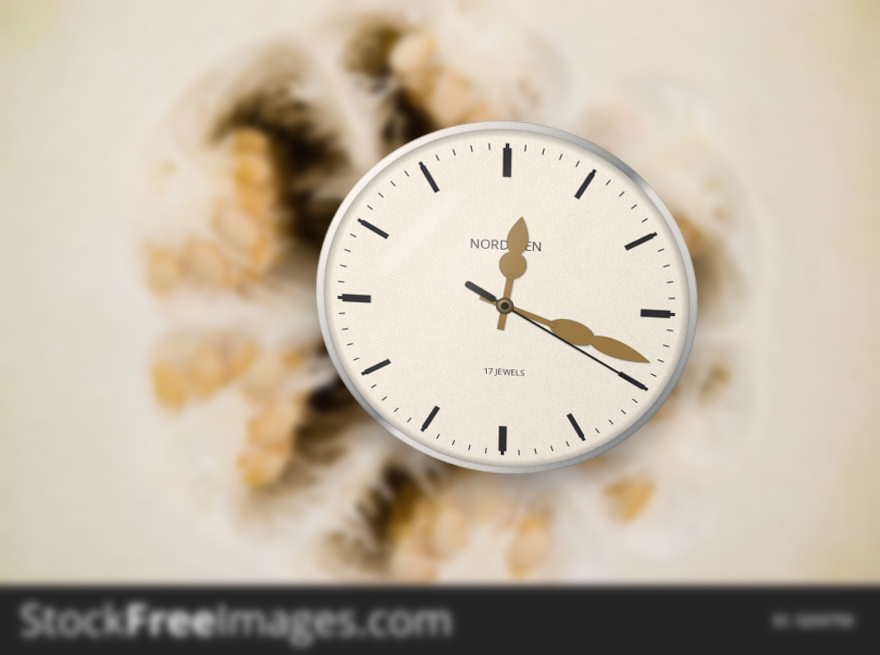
12:18:20
